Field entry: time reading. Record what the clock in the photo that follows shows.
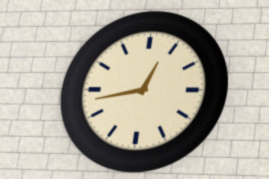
12:43
